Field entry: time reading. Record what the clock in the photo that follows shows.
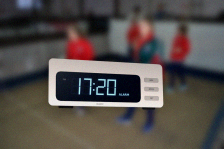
17:20
